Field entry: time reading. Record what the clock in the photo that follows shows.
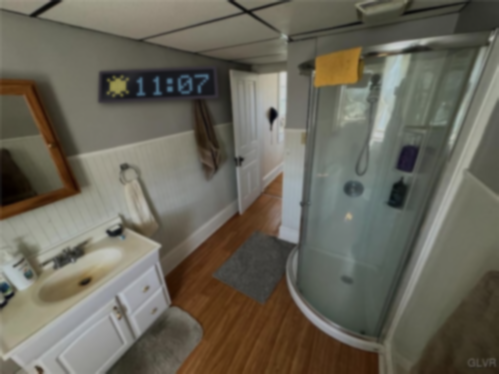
11:07
